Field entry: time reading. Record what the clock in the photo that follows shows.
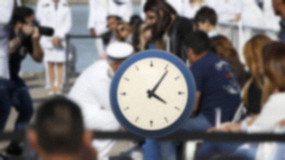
4:06
